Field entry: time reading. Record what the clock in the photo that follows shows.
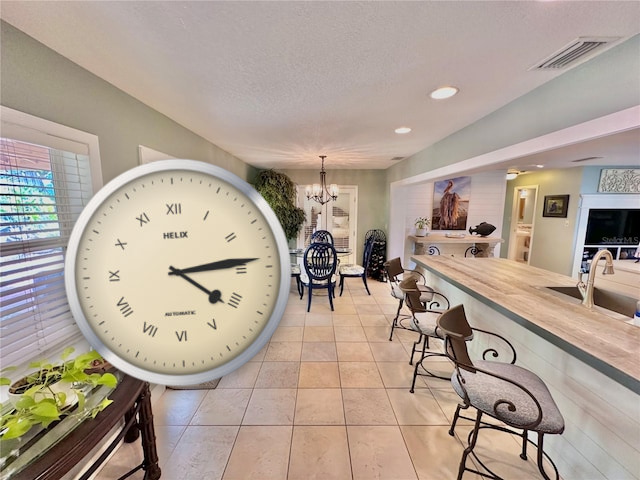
4:14
